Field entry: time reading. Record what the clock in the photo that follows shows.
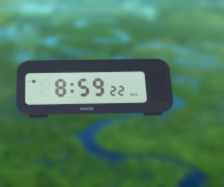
8:59:22
